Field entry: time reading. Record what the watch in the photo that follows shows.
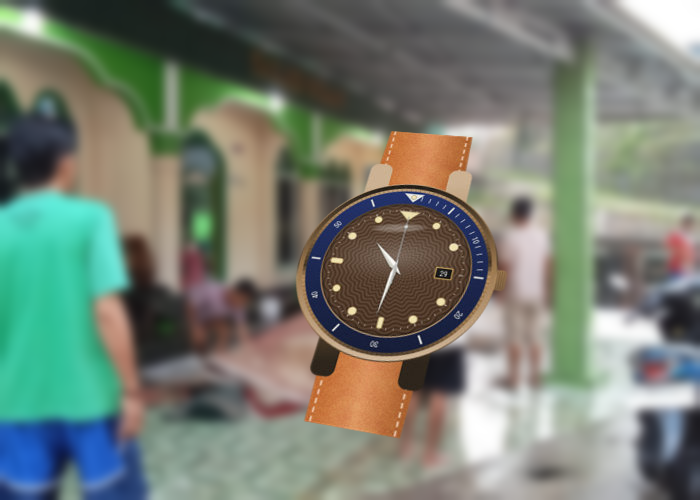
10:31:00
